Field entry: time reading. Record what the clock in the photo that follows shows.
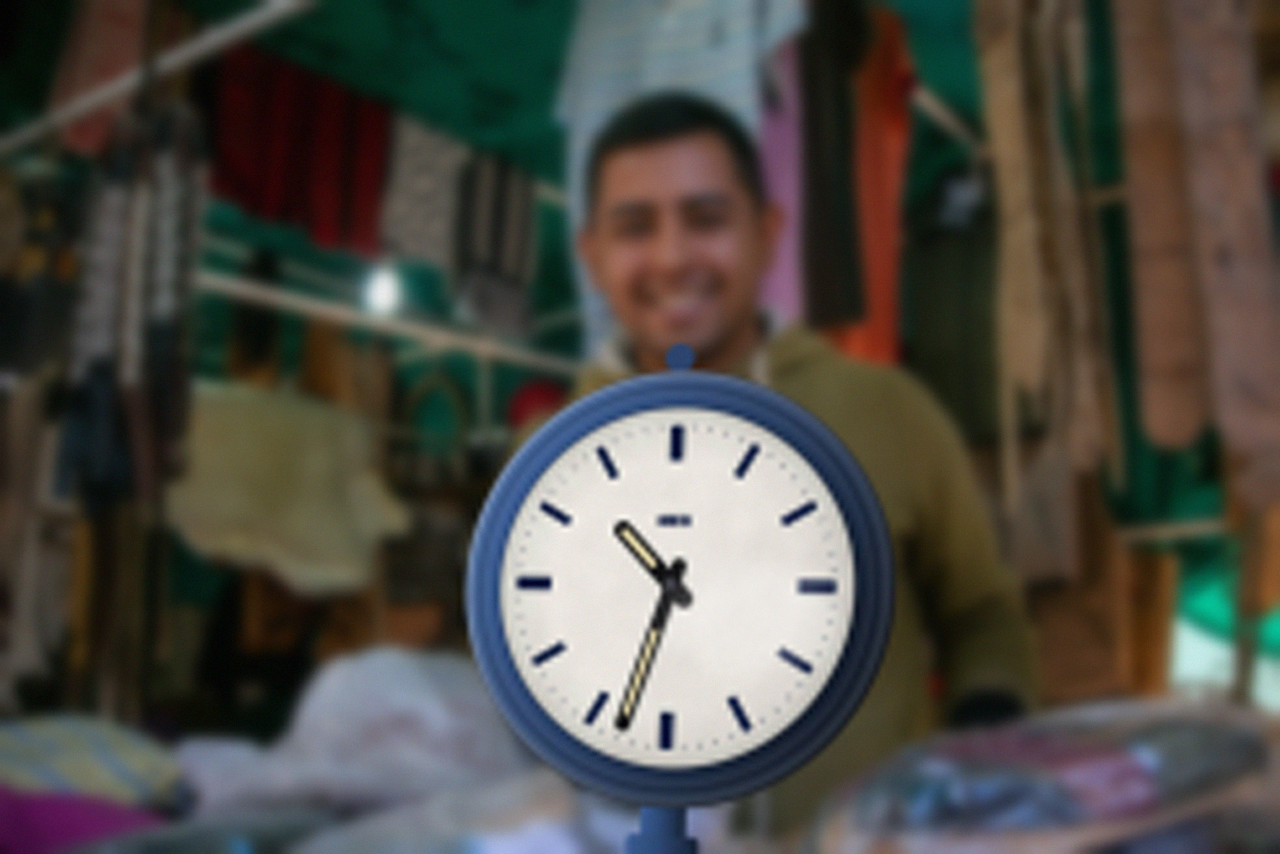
10:33
